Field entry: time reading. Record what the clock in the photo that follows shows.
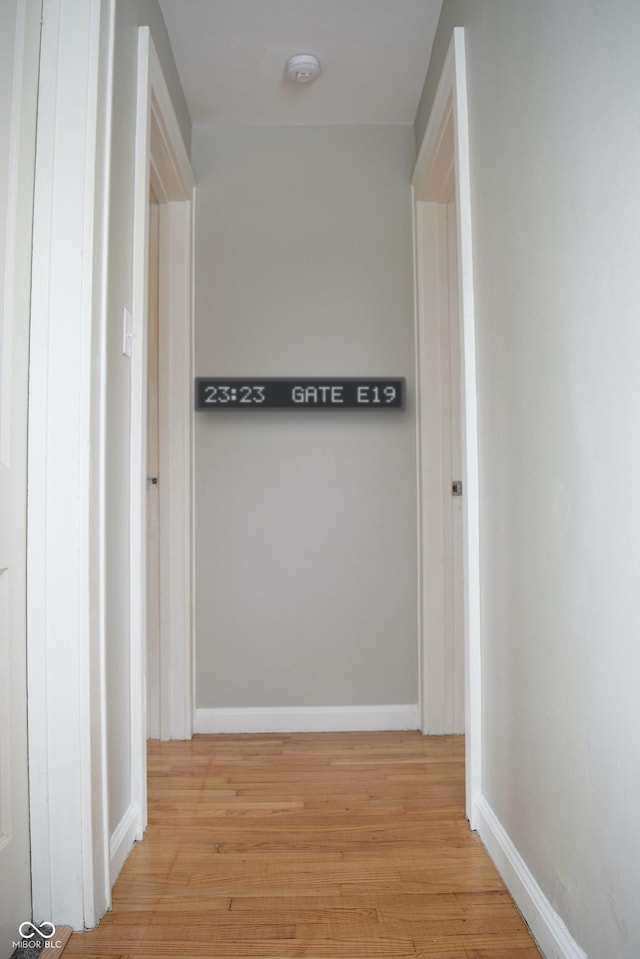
23:23
